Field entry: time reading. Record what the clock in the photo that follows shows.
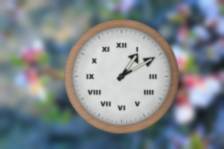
1:10
